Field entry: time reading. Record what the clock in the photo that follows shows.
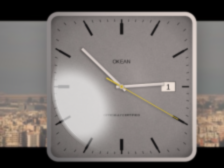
2:52:20
